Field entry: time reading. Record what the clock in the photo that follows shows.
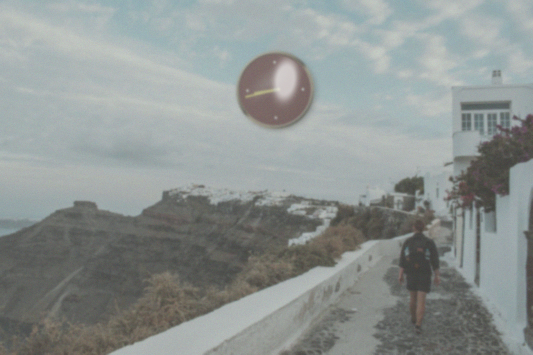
8:43
